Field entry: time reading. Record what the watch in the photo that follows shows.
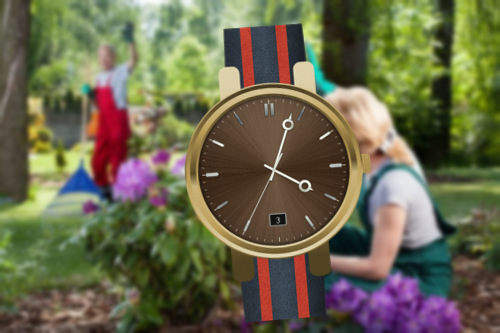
4:03:35
